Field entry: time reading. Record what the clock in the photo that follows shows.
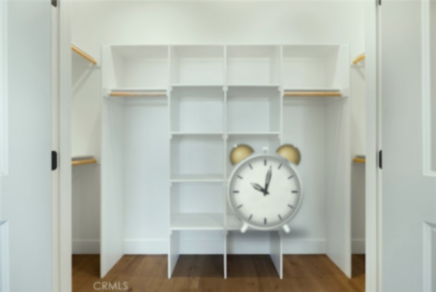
10:02
